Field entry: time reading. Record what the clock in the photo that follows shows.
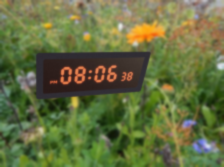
8:06:38
